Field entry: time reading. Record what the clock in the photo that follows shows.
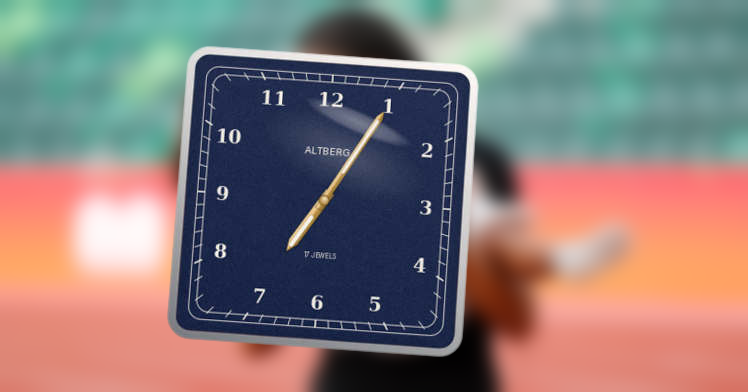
7:05
